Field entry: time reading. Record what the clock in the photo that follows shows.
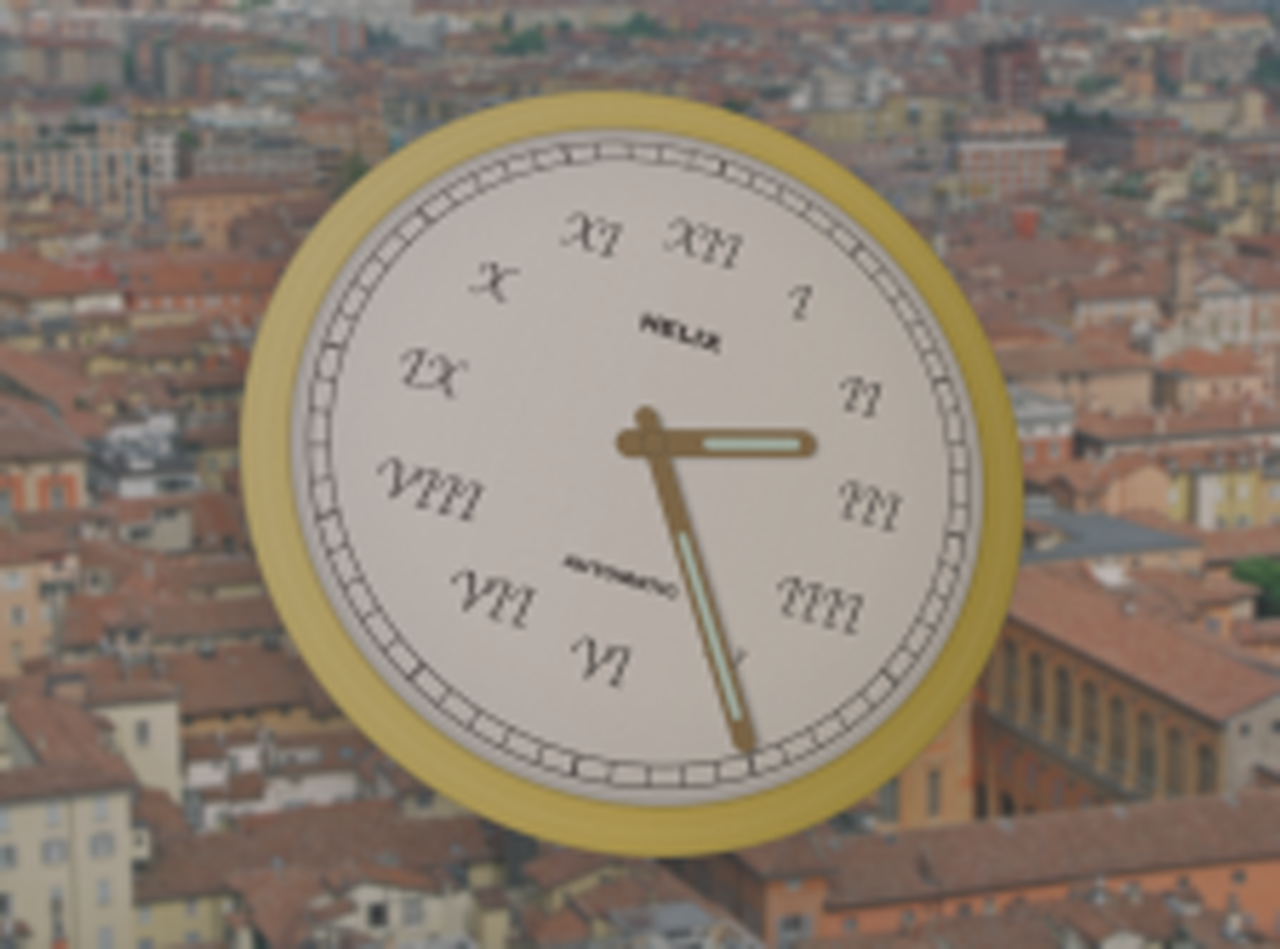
2:25
